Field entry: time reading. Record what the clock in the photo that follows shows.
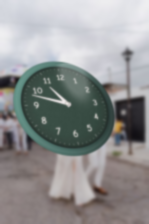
10:48
